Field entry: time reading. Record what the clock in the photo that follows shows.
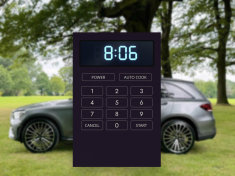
8:06
